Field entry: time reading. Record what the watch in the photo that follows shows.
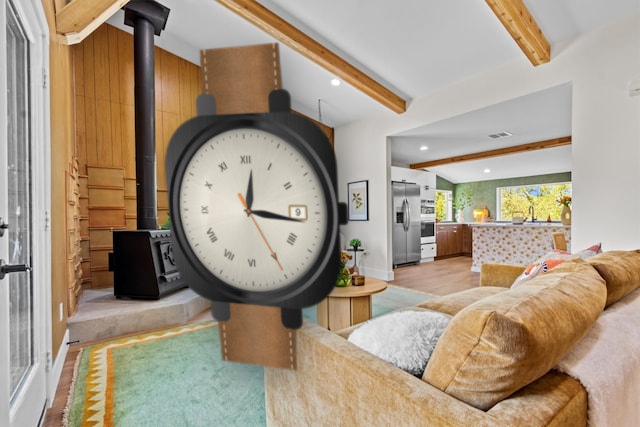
12:16:25
